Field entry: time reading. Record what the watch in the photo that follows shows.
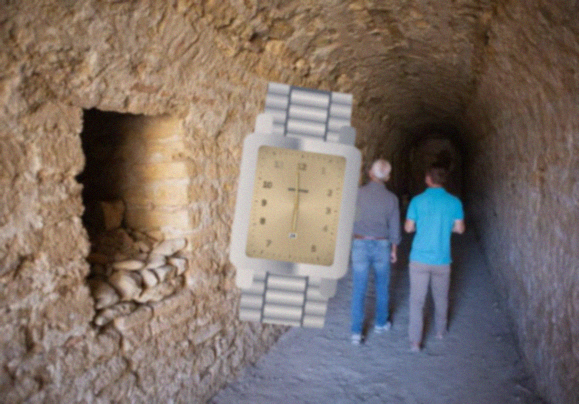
5:59
